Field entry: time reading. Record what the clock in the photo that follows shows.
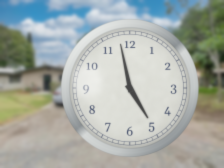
4:58
